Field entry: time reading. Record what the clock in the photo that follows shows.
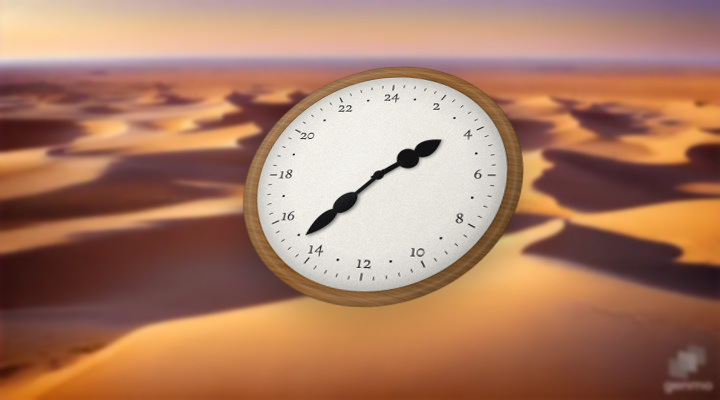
3:37
